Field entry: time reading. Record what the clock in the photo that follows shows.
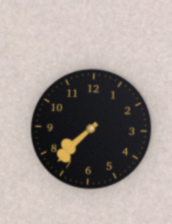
7:37
